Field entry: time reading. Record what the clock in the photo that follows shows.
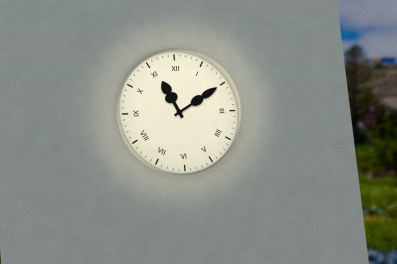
11:10
